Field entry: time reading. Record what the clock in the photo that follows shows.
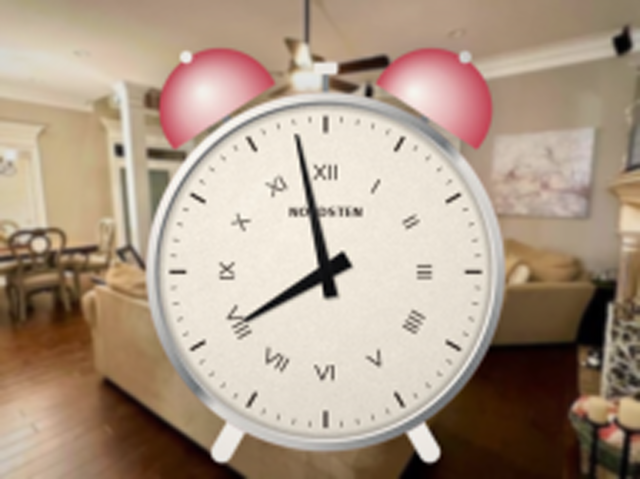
7:58
